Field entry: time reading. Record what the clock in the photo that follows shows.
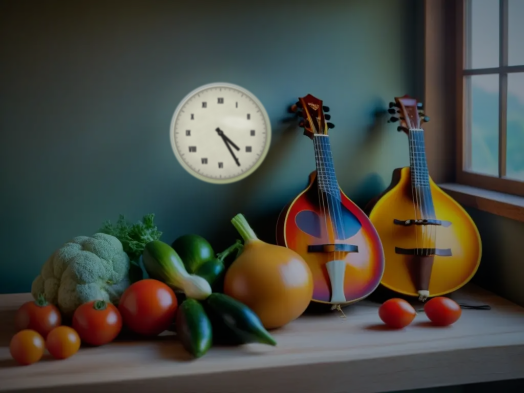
4:25
